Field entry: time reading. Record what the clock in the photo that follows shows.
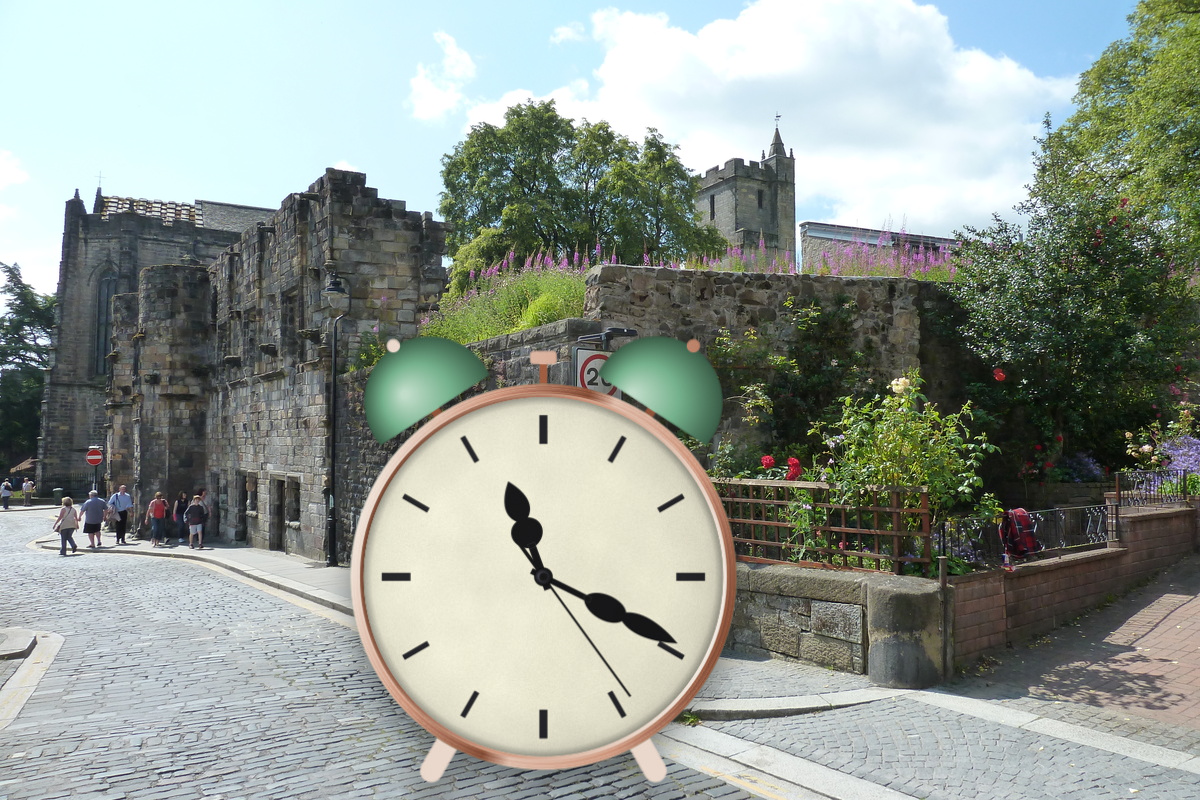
11:19:24
